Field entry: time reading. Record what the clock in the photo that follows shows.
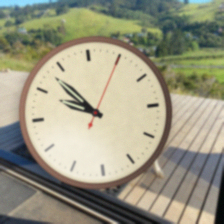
9:53:05
